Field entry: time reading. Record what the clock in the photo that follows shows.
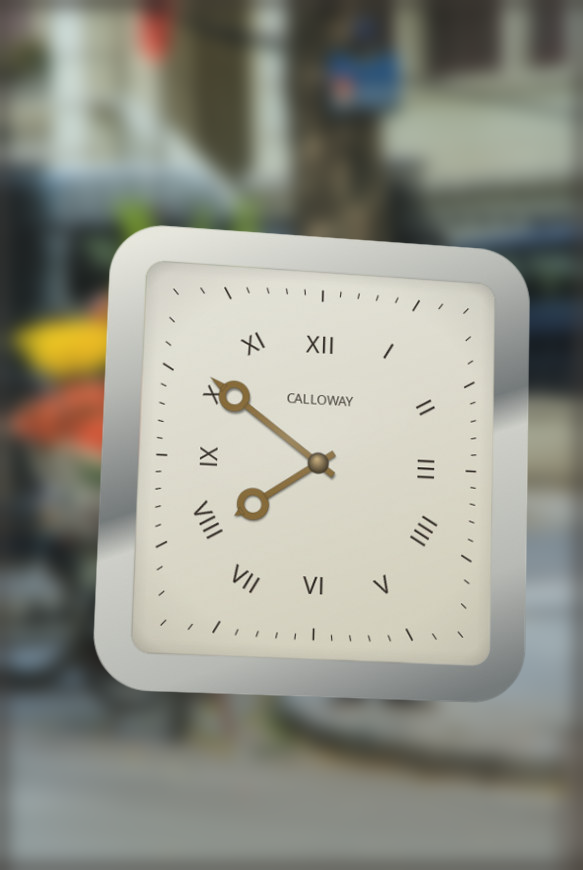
7:51
